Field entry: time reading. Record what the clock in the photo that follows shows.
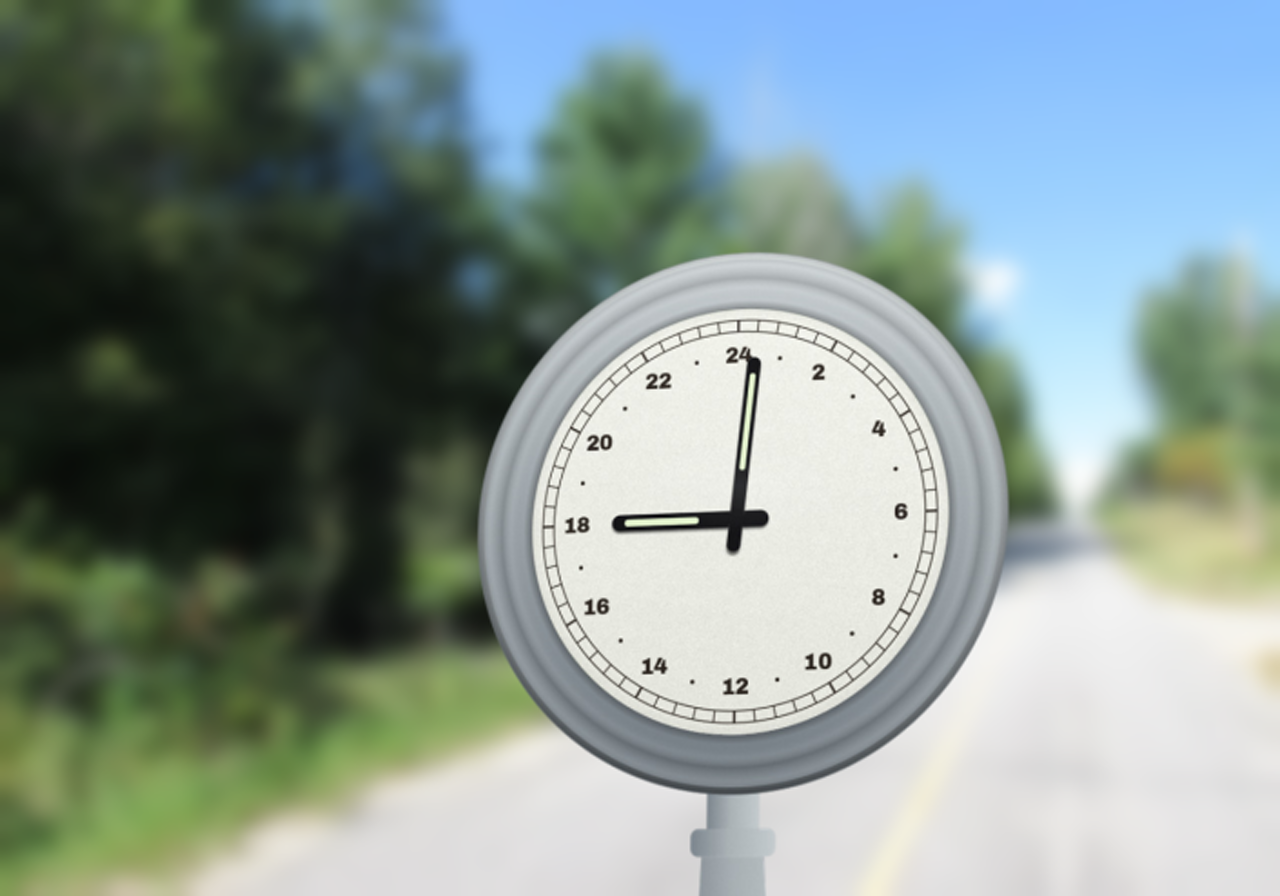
18:01
